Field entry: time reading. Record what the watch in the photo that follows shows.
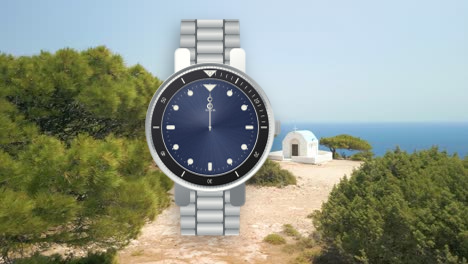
12:00
